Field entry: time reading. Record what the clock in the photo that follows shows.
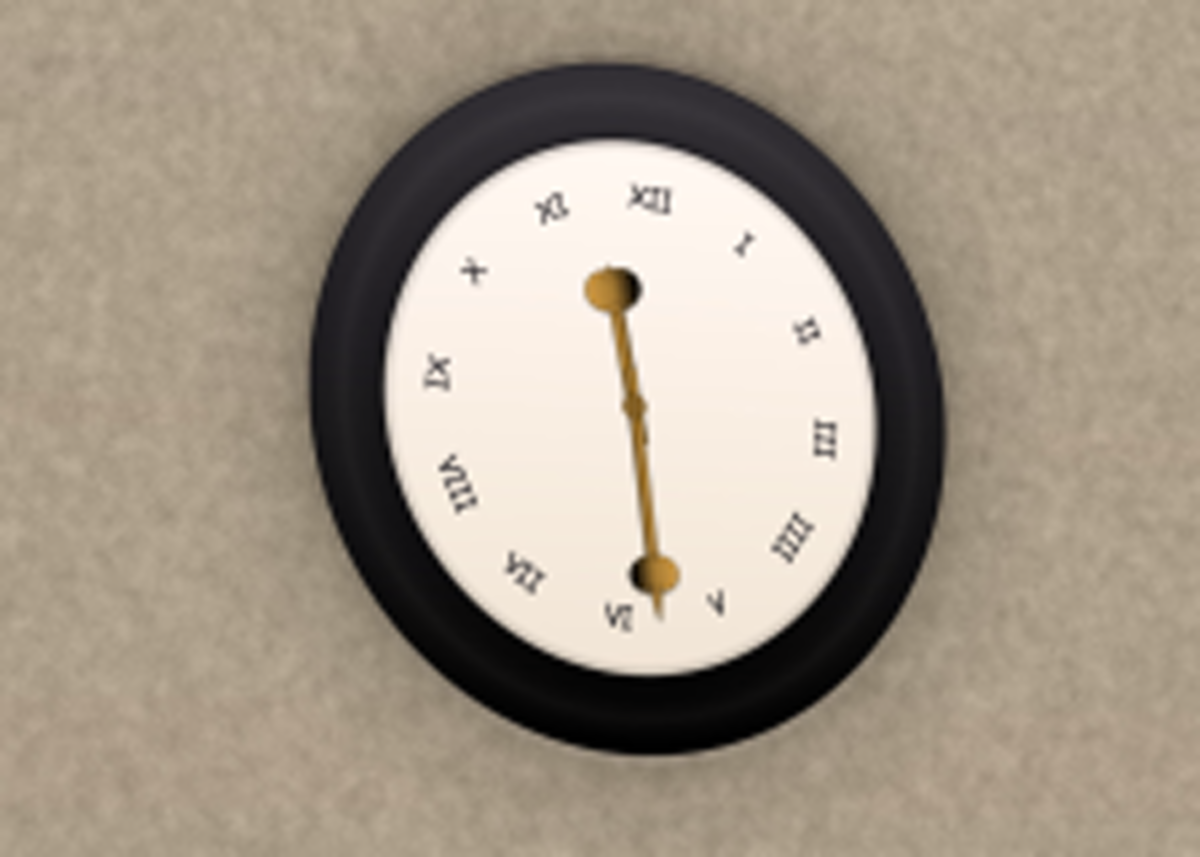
11:28
